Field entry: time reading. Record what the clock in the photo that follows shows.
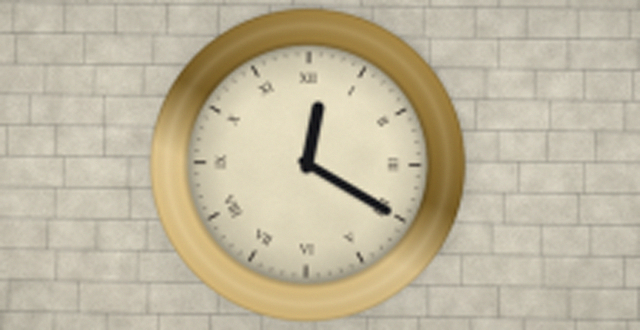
12:20
